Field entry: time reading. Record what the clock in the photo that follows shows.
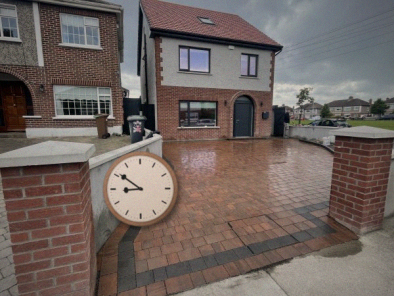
8:51
